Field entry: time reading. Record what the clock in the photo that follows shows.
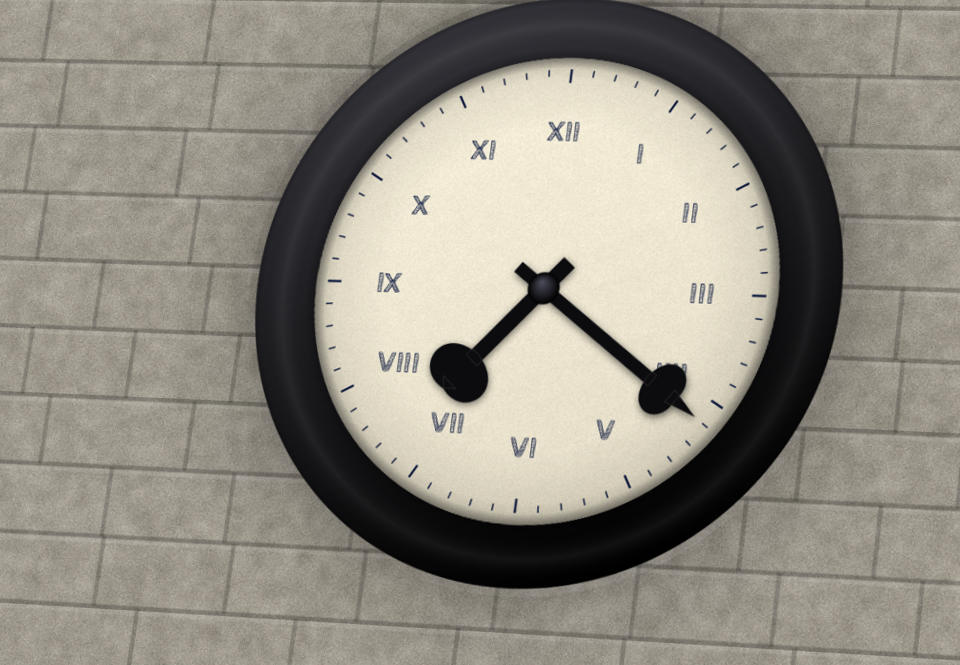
7:21
